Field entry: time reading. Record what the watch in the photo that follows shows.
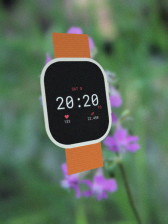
20:20
